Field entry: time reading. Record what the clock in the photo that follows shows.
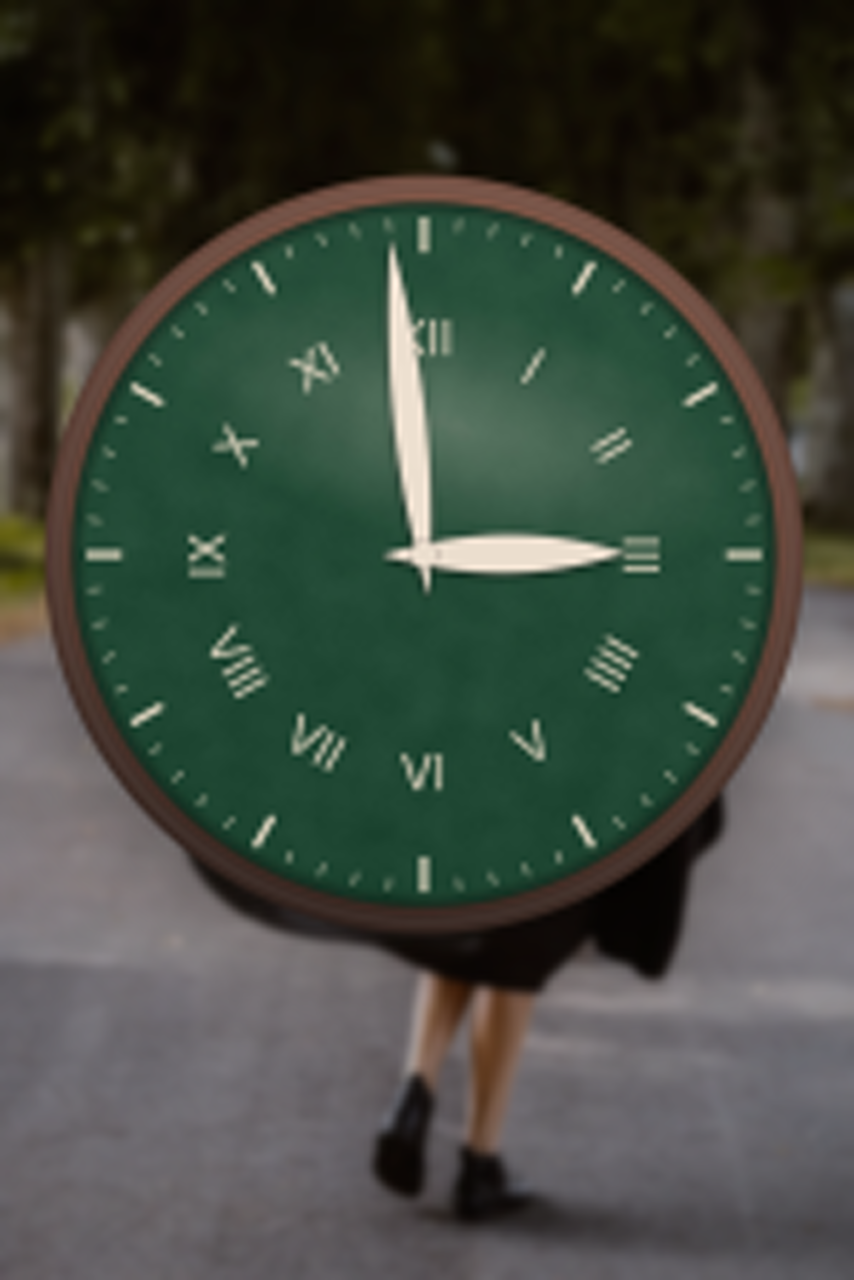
2:59
